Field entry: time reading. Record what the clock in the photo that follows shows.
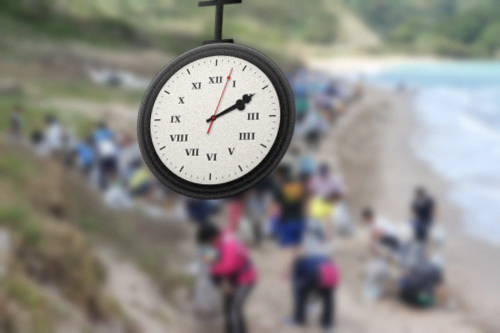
2:10:03
